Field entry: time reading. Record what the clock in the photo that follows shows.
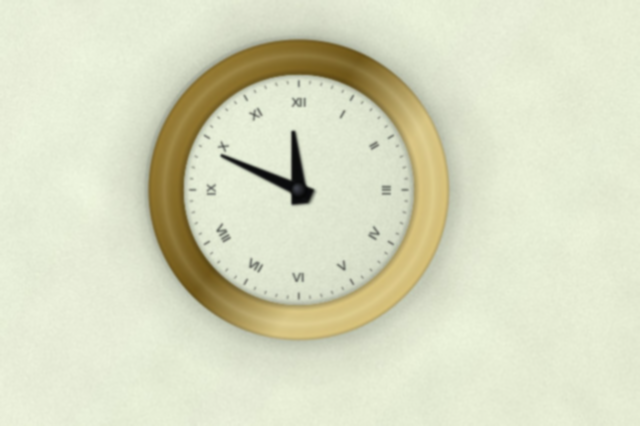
11:49
